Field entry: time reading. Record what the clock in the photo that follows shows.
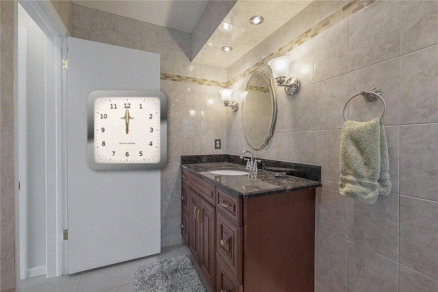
12:00
